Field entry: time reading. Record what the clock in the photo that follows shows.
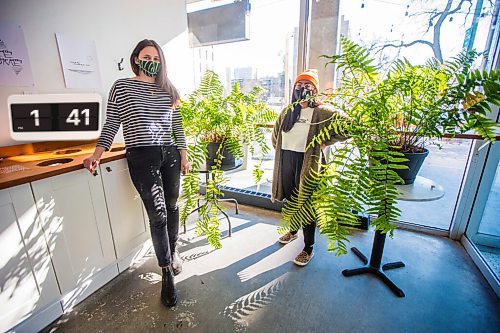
1:41
